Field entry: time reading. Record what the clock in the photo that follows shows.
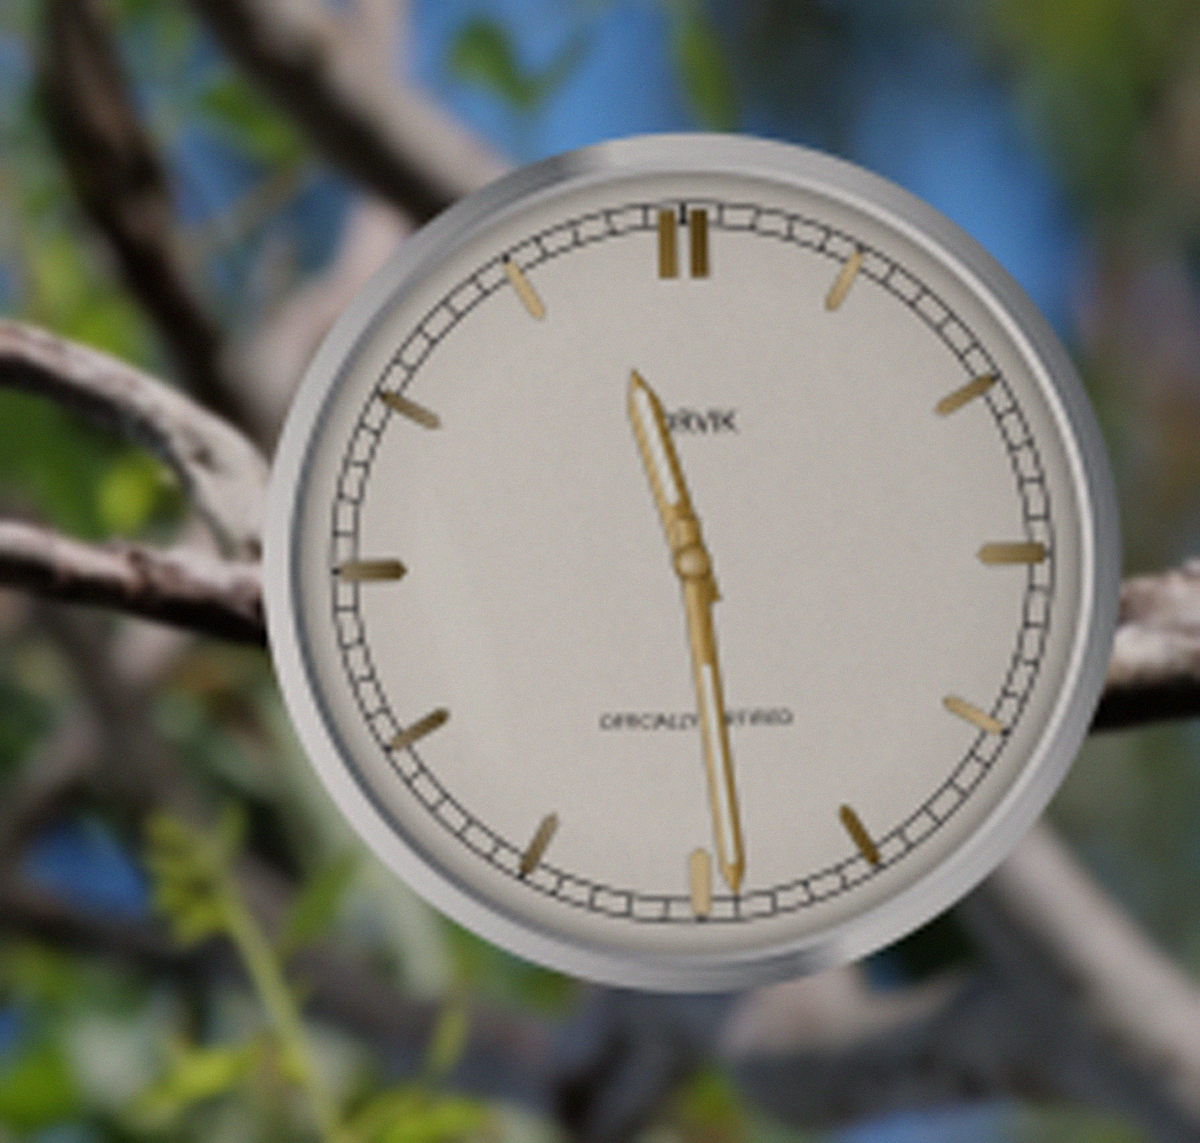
11:29
